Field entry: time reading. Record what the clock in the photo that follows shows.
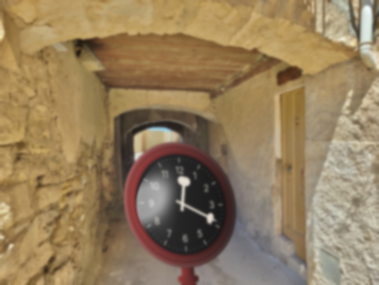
12:19
